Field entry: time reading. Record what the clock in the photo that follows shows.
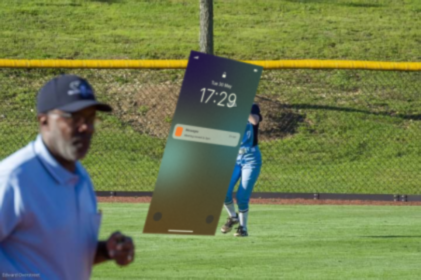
17:29
